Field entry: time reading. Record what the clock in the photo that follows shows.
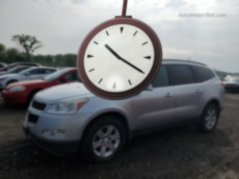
10:20
